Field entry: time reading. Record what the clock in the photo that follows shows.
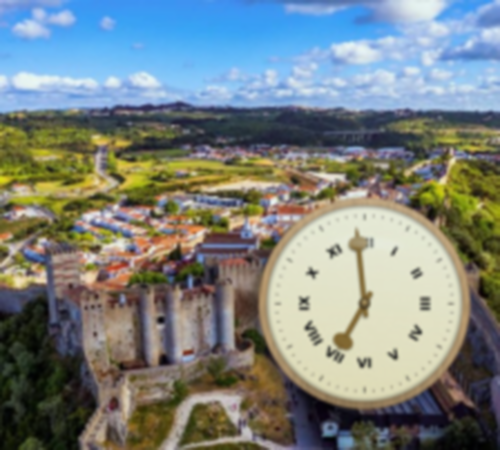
6:59
